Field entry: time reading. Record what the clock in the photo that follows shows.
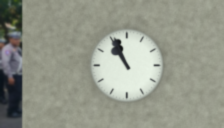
10:56
